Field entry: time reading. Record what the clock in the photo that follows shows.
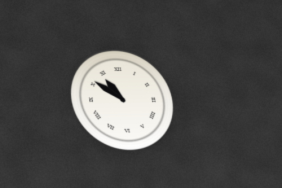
10:51
